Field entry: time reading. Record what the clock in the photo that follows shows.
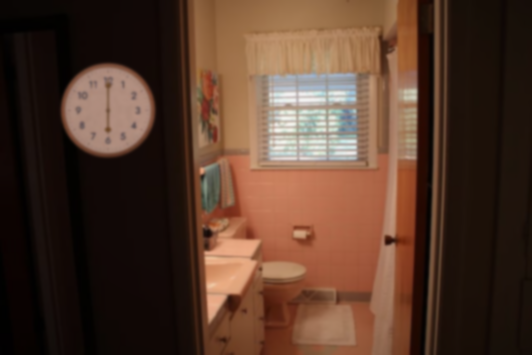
6:00
